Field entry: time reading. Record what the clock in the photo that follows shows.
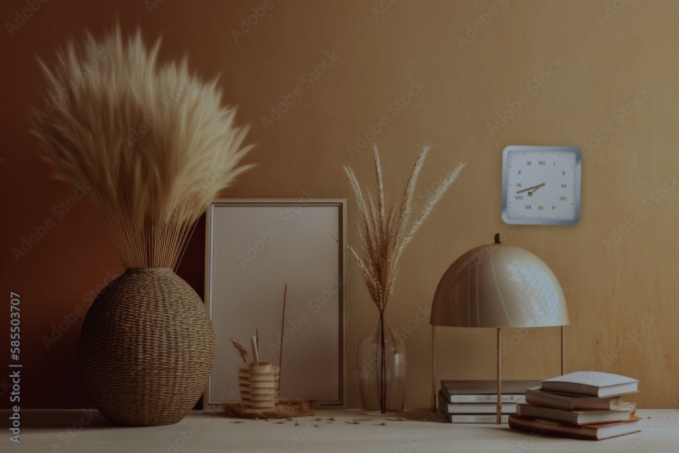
7:42
